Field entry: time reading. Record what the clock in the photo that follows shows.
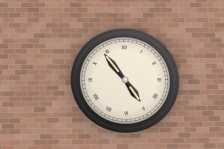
4:54
